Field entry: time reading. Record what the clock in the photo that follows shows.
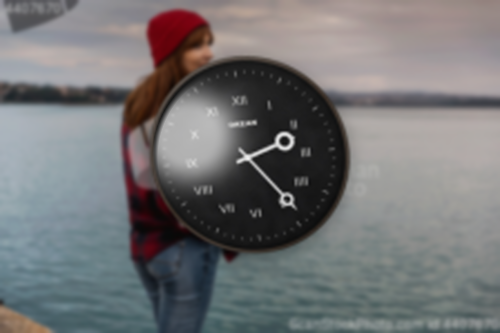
2:24
